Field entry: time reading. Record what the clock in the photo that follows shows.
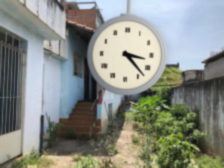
3:23
